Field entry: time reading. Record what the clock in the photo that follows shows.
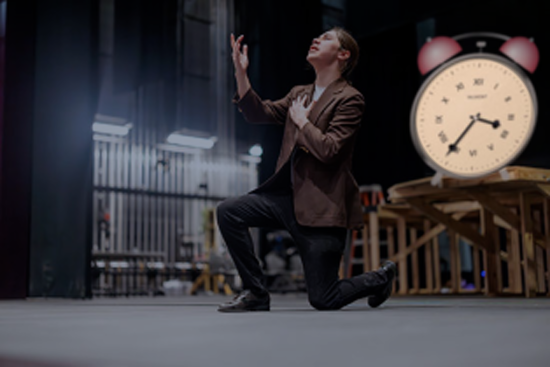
3:36
